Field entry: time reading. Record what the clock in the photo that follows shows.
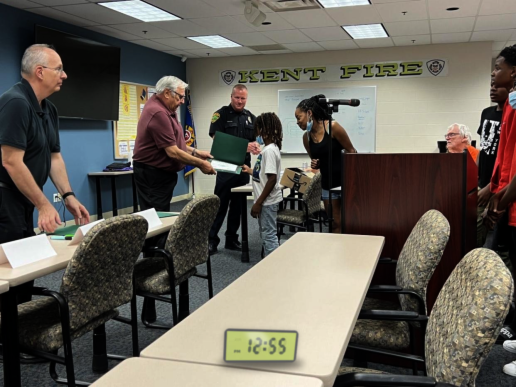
12:55
